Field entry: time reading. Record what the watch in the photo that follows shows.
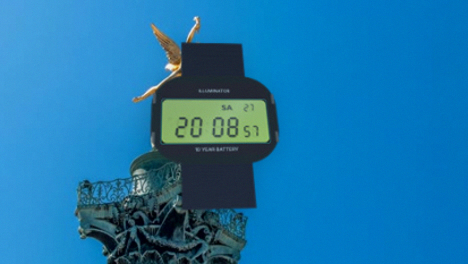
20:08:57
